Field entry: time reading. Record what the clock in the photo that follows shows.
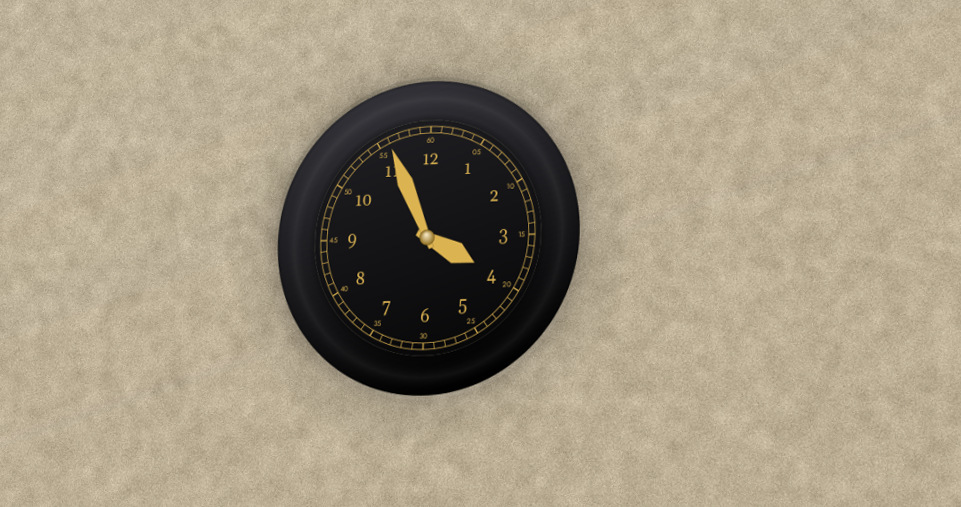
3:56
